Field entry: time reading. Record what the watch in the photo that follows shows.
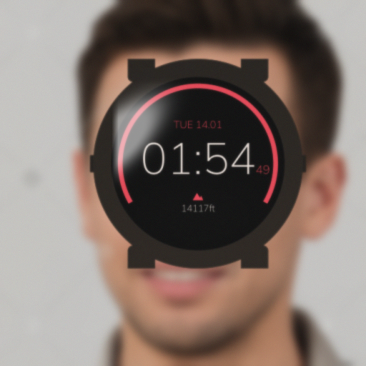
1:54:49
